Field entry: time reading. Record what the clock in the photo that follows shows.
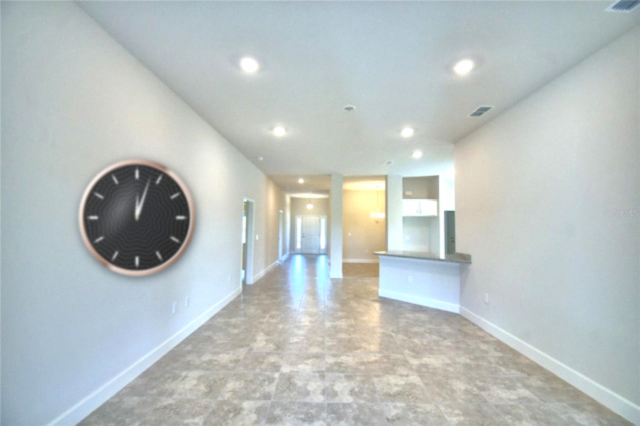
12:03
